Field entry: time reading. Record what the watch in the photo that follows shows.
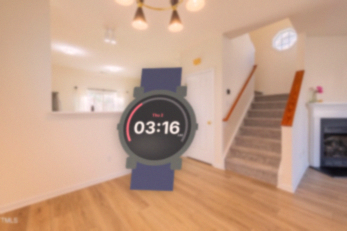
3:16
